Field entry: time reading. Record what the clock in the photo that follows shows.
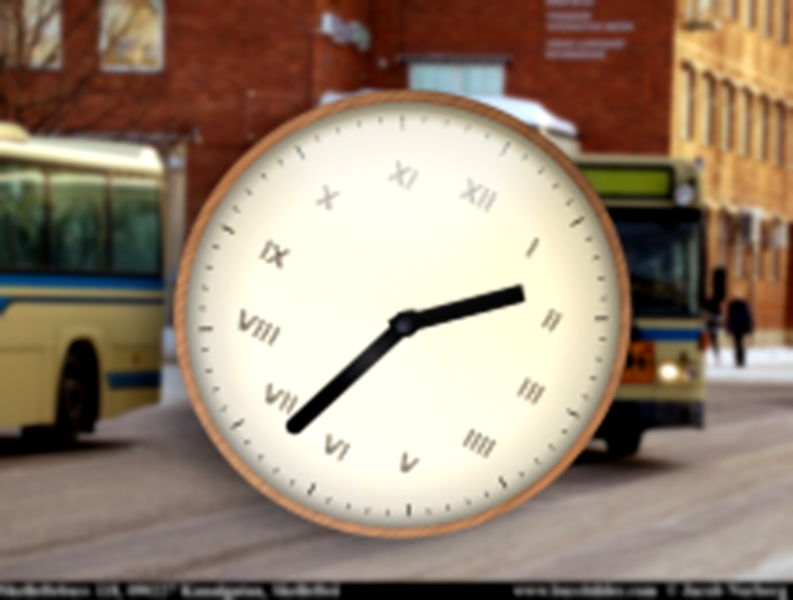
1:33
